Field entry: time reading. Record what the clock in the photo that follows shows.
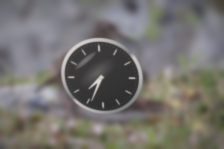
7:34
